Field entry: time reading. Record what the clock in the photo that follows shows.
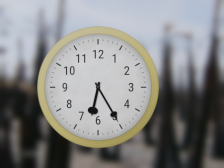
6:25
